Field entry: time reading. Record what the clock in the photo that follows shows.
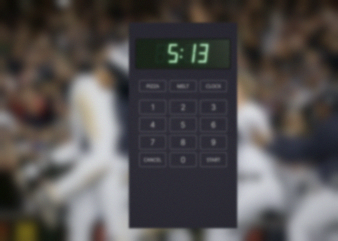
5:13
